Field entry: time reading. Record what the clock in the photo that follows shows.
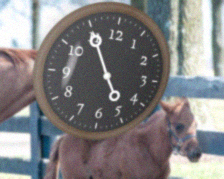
4:55
